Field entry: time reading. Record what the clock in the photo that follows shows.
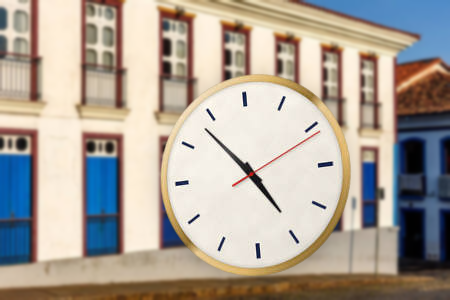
4:53:11
